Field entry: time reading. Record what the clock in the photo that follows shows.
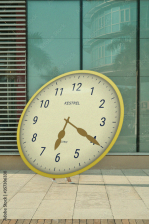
6:20
